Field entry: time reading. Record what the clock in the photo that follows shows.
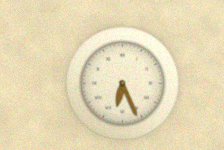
6:26
